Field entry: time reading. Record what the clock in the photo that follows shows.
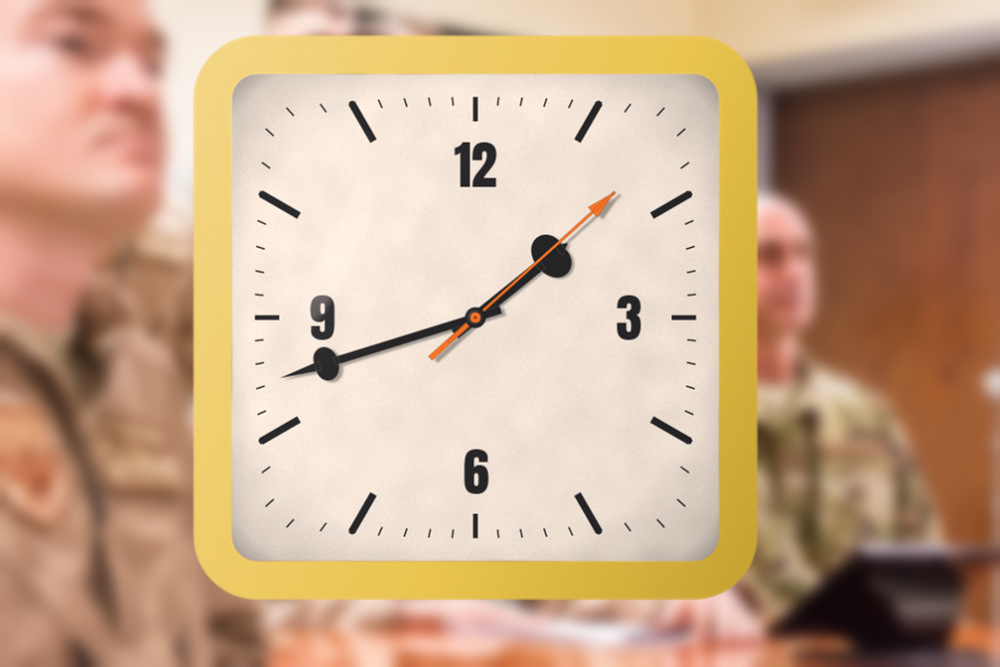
1:42:08
